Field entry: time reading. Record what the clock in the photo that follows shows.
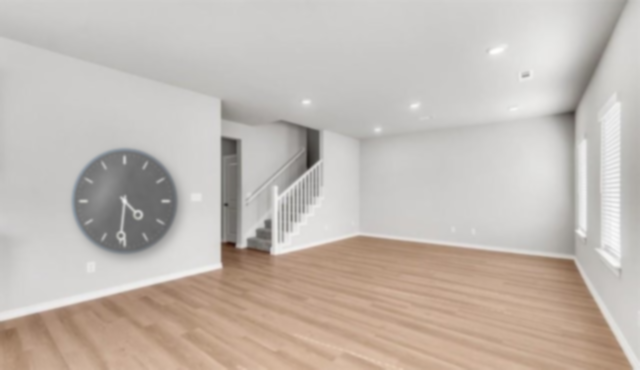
4:31
